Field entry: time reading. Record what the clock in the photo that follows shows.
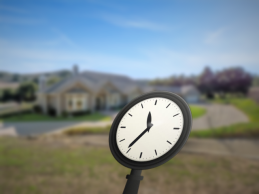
11:36
